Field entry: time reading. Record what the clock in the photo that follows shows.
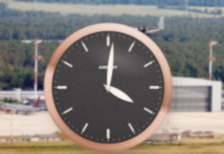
4:01
